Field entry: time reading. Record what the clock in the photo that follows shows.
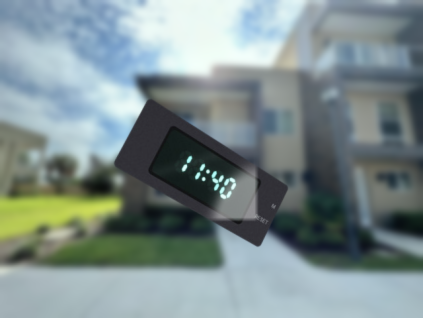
11:40
